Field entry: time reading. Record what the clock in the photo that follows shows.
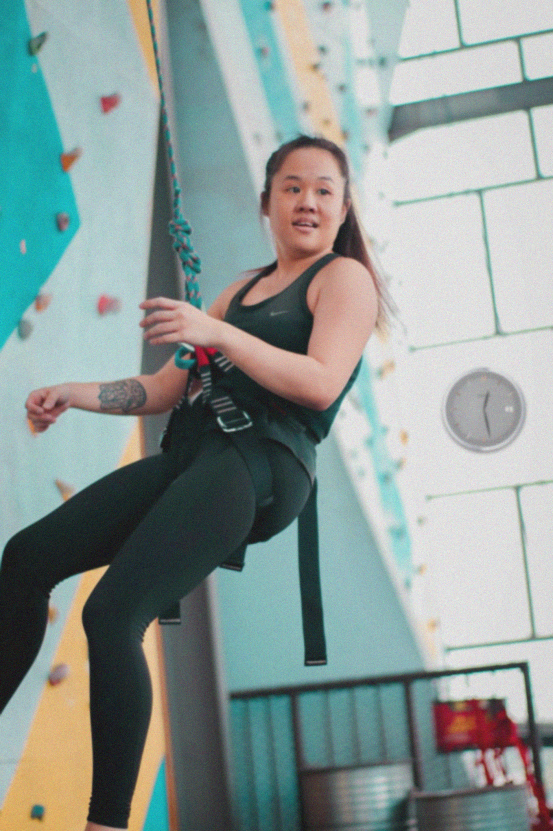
12:28
